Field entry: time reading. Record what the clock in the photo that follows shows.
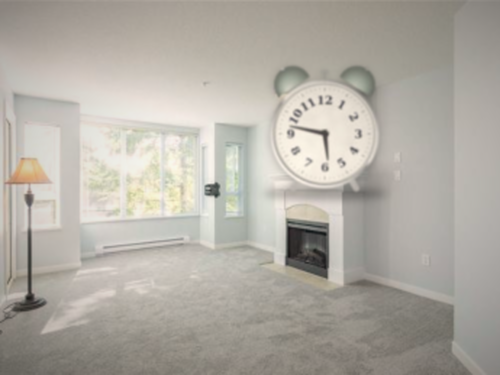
5:47
